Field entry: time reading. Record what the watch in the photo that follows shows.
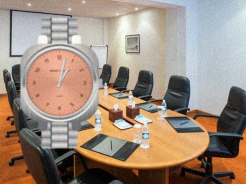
1:02
